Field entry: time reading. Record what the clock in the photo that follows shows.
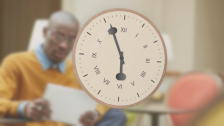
5:56
